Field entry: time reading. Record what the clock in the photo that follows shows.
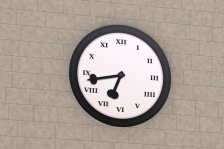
6:43
